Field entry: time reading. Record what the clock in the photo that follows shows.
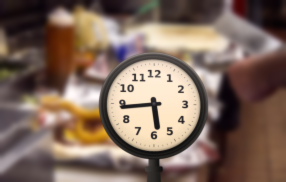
5:44
